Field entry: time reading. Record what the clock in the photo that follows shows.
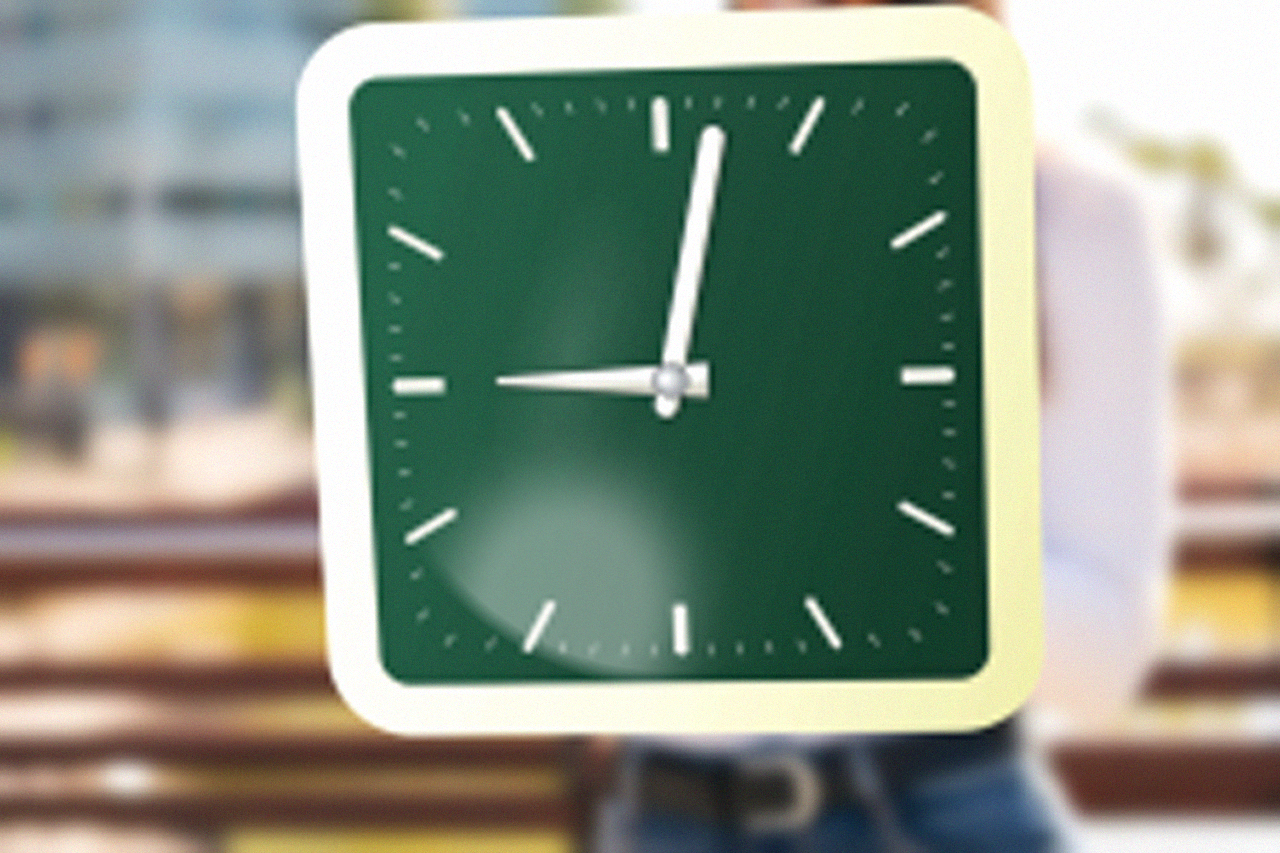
9:02
